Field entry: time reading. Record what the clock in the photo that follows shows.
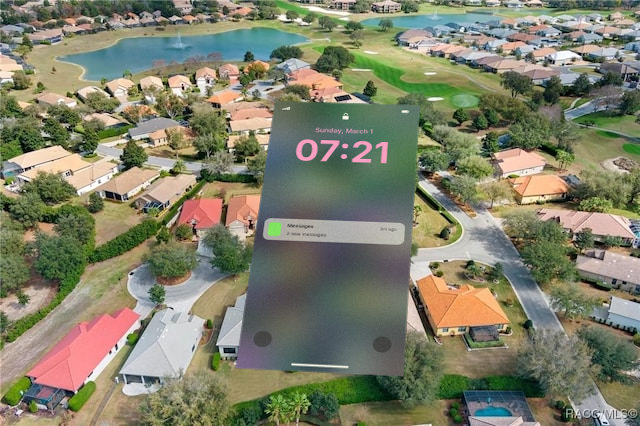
7:21
